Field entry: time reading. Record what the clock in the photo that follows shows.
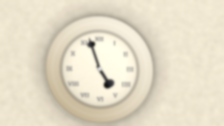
4:57
